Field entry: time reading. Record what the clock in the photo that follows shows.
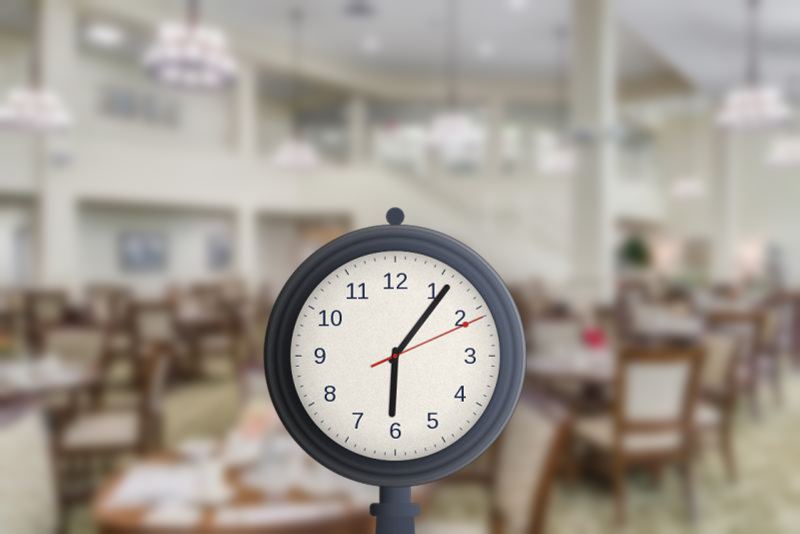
6:06:11
